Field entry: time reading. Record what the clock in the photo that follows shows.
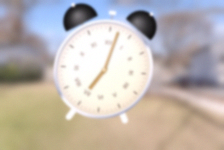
7:02
